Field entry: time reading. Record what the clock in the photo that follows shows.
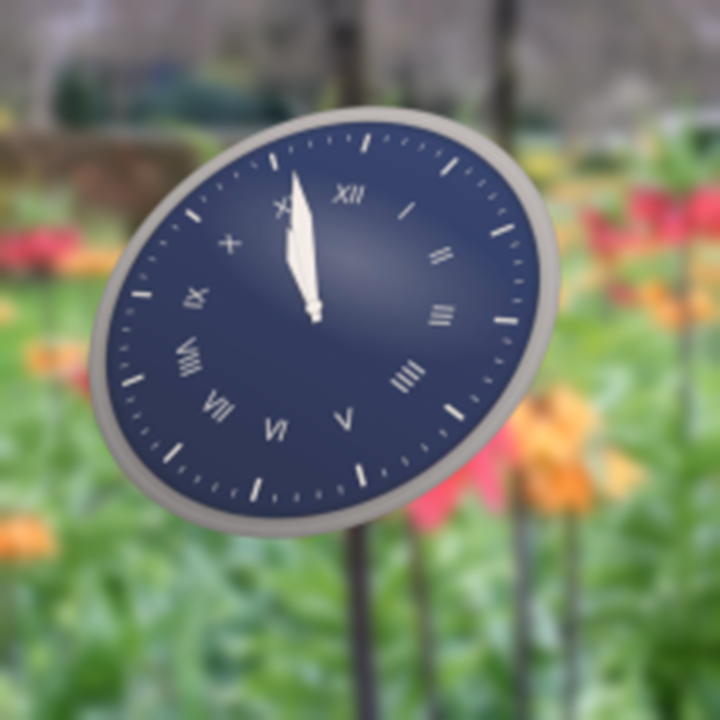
10:56
